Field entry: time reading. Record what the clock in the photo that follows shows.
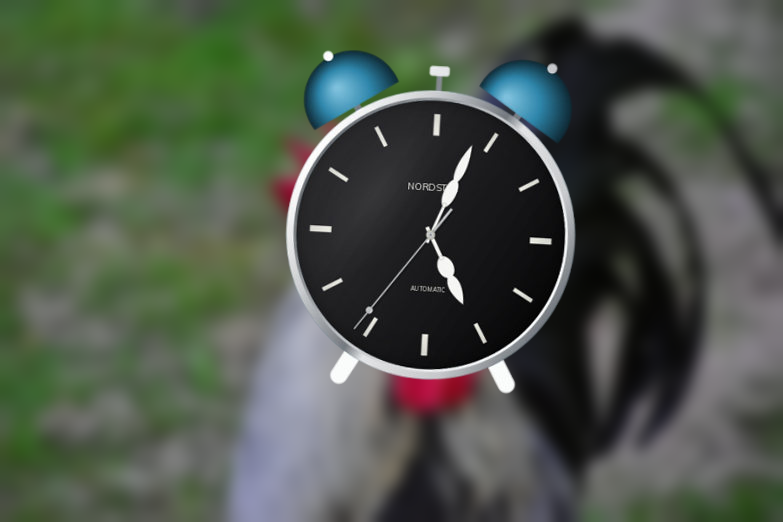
5:03:36
